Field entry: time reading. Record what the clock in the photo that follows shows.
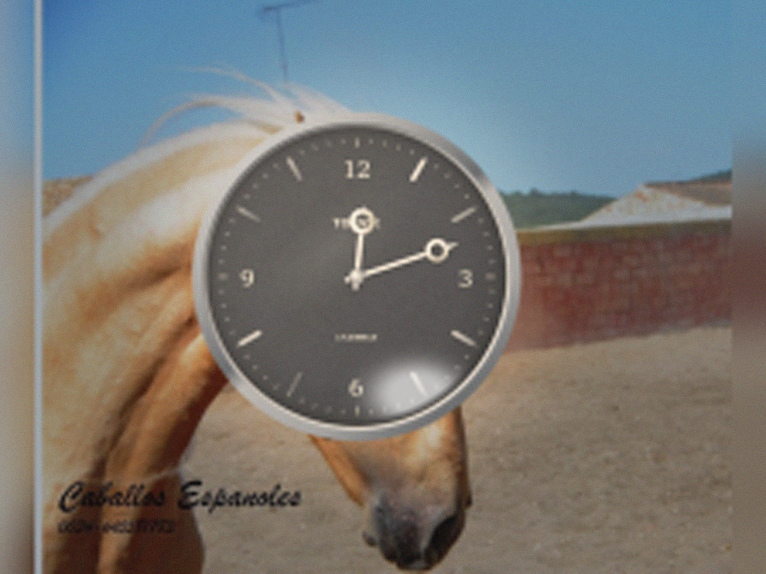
12:12
